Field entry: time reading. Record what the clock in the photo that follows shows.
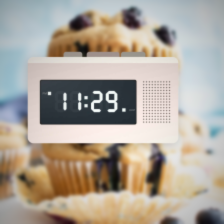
11:29
